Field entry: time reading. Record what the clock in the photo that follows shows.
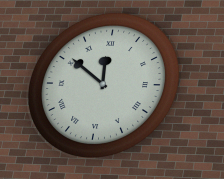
11:51
